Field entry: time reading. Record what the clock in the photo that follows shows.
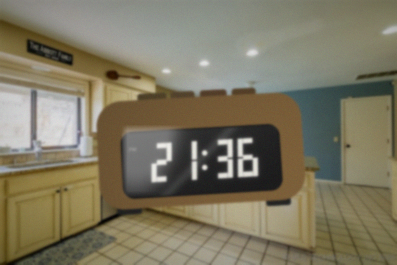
21:36
